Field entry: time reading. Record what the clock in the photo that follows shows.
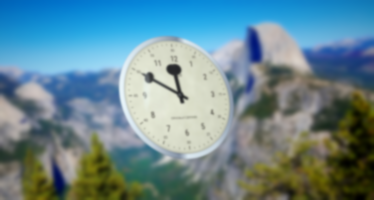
11:50
